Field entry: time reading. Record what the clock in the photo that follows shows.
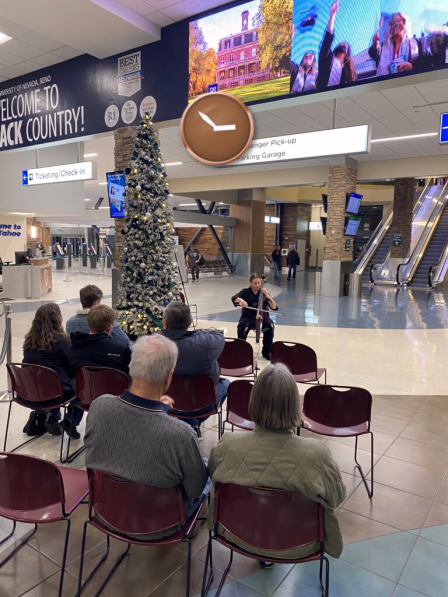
2:52
